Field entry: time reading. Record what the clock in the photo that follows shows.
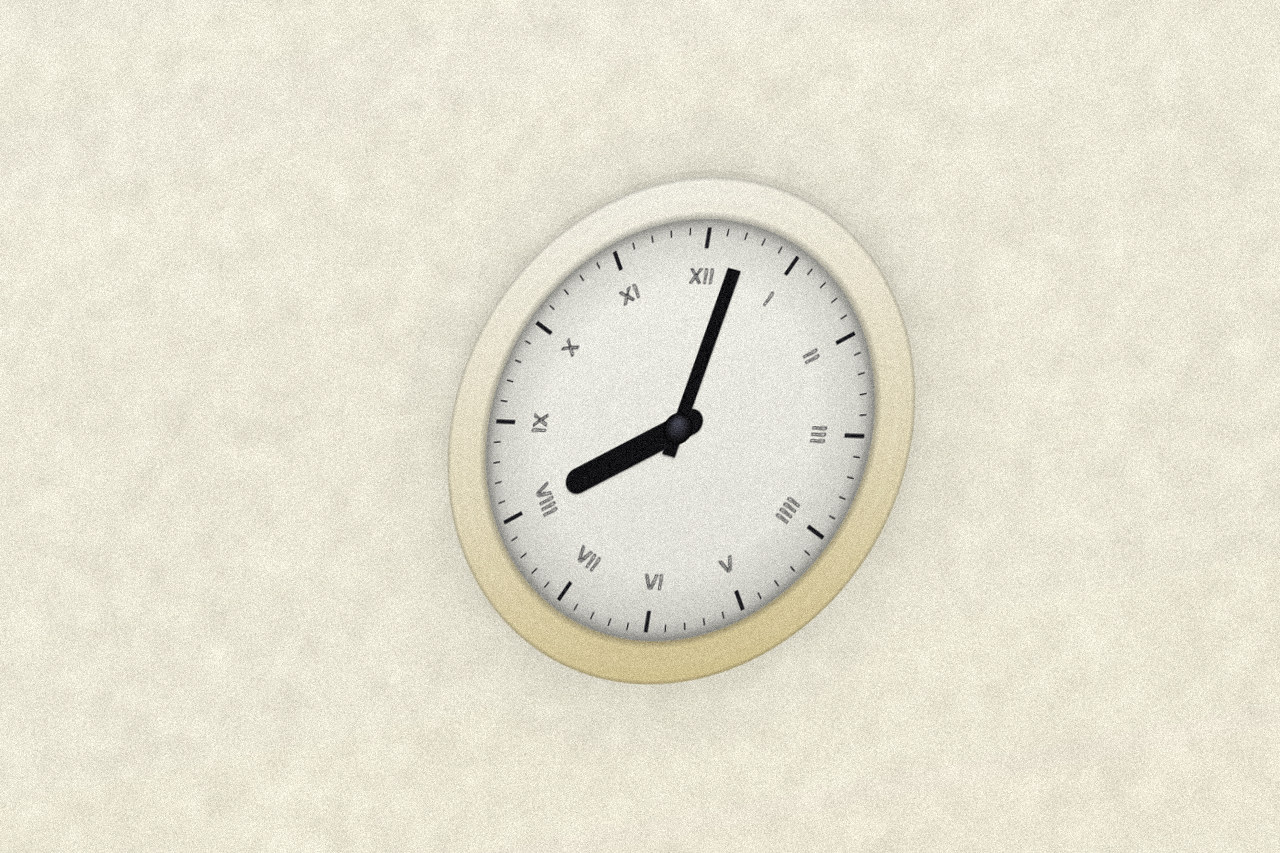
8:02
